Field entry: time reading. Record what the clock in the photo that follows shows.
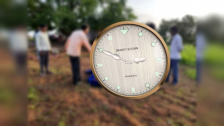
2:50
